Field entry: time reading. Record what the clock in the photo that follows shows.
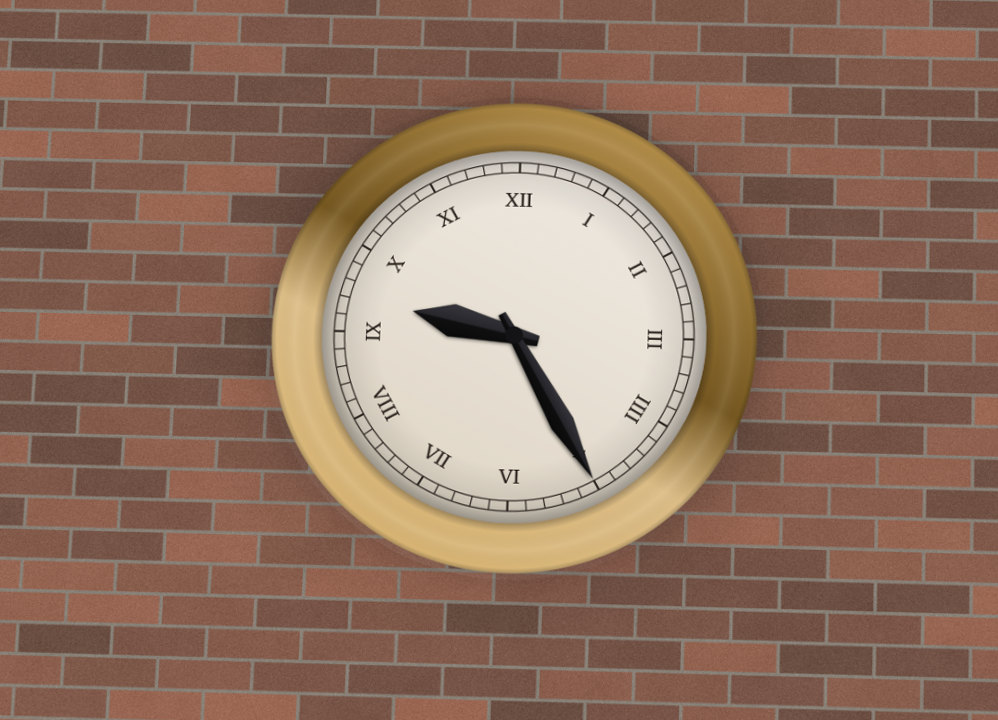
9:25
